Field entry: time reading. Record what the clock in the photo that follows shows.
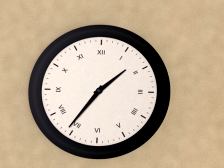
1:36
